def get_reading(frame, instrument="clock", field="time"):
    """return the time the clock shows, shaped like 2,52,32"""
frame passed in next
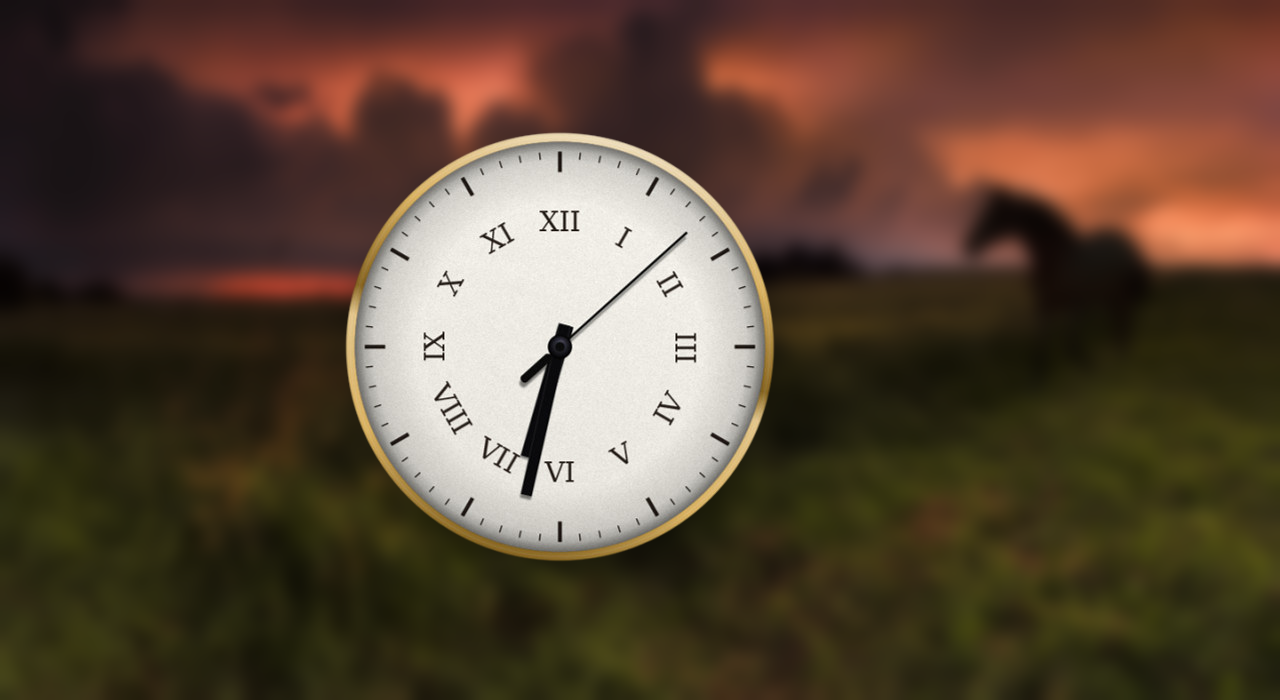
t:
6,32,08
